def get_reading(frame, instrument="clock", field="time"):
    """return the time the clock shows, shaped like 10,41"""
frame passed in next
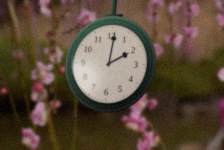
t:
2,01
